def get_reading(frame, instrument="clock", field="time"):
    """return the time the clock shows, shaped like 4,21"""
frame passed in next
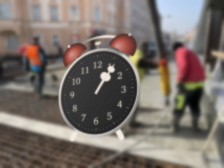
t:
1,06
